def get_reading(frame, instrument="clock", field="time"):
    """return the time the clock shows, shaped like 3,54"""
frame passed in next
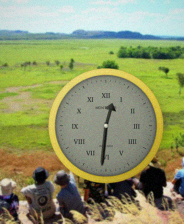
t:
12,31
